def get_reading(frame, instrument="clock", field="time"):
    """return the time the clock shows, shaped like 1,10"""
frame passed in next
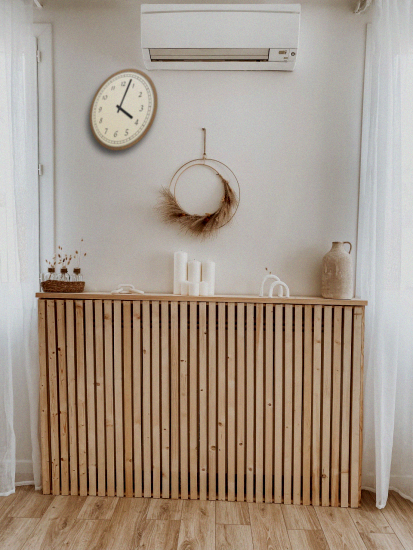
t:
4,03
